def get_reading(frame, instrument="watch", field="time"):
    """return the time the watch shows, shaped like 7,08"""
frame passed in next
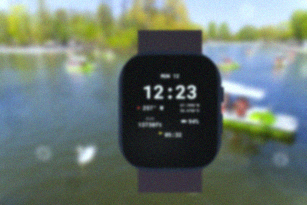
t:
12,23
